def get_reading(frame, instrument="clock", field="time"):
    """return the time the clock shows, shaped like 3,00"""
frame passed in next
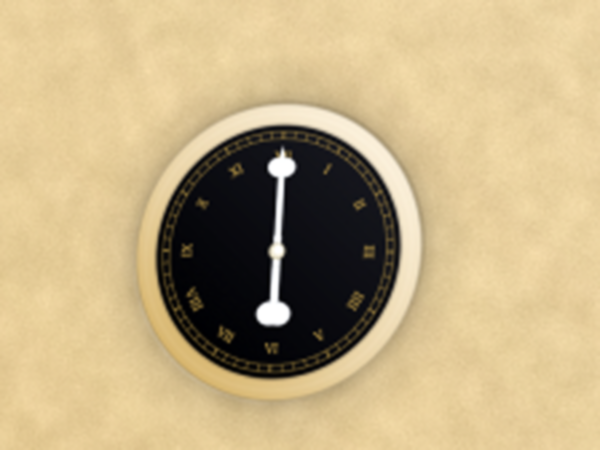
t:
6,00
